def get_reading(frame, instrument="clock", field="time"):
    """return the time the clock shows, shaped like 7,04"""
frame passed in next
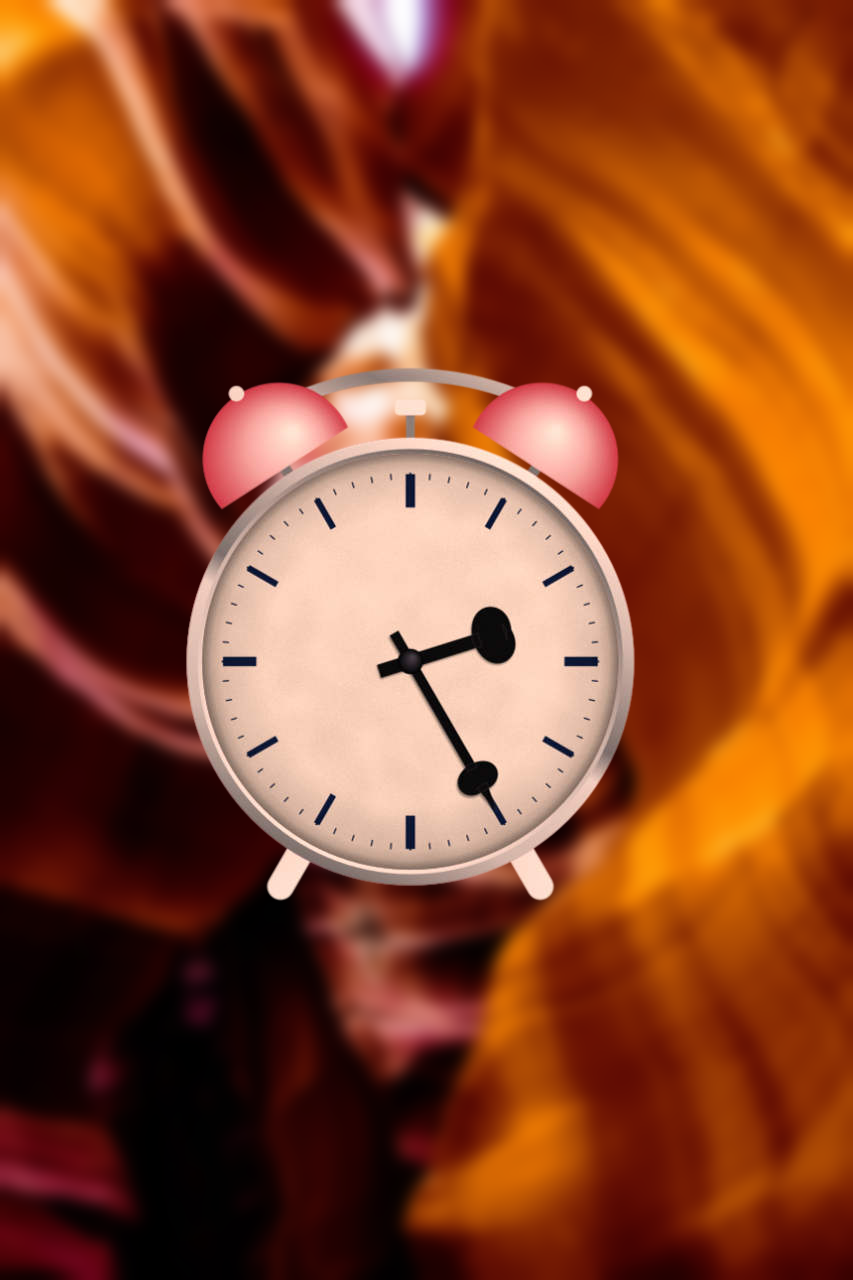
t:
2,25
